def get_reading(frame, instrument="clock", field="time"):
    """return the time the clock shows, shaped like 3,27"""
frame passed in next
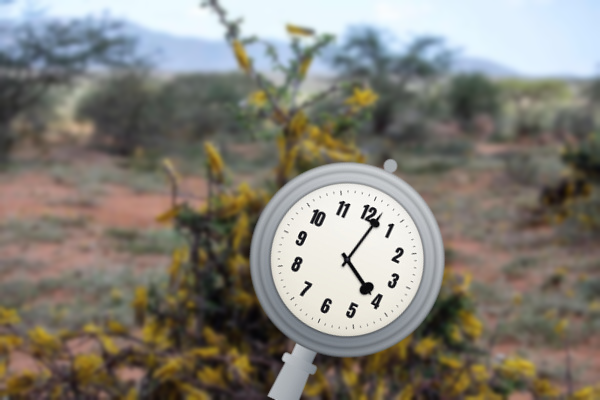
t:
4,02
